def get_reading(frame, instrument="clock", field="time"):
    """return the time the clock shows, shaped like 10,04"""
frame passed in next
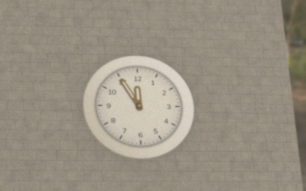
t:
11,55
